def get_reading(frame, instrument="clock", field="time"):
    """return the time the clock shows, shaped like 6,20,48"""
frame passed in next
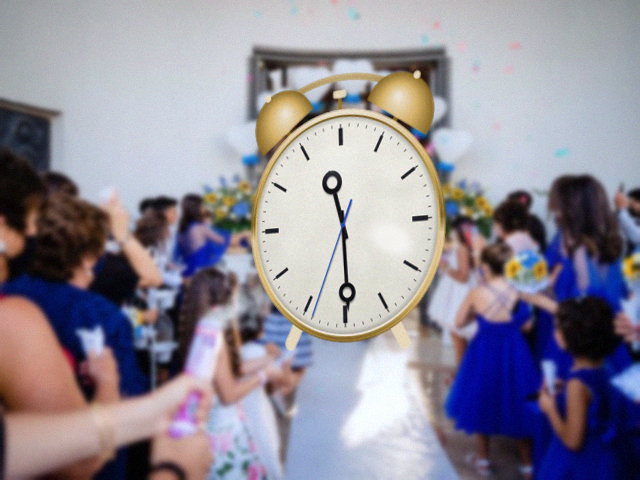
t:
11,29,34
